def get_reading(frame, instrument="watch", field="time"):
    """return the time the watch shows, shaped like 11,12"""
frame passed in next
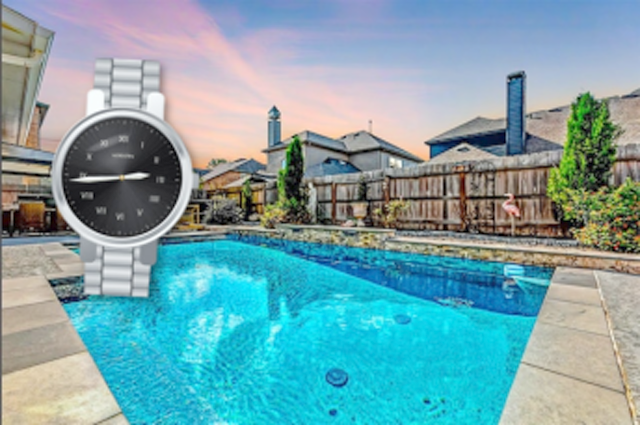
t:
2,44
